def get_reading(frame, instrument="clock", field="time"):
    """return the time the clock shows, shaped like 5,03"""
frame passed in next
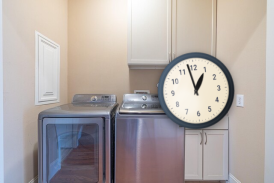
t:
12,58
